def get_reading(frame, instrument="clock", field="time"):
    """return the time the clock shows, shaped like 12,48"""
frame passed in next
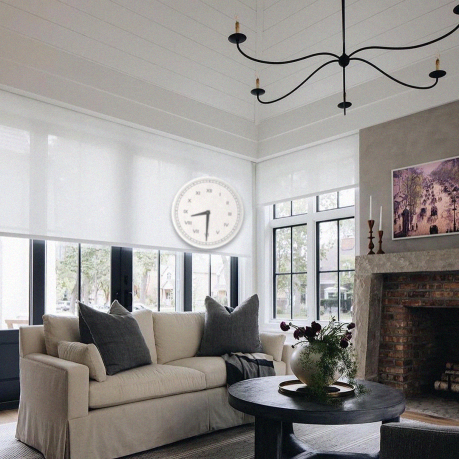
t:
8,30
